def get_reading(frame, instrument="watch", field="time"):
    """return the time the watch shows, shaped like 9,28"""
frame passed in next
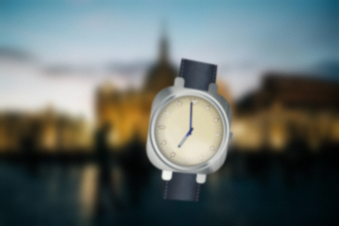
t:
6,59
